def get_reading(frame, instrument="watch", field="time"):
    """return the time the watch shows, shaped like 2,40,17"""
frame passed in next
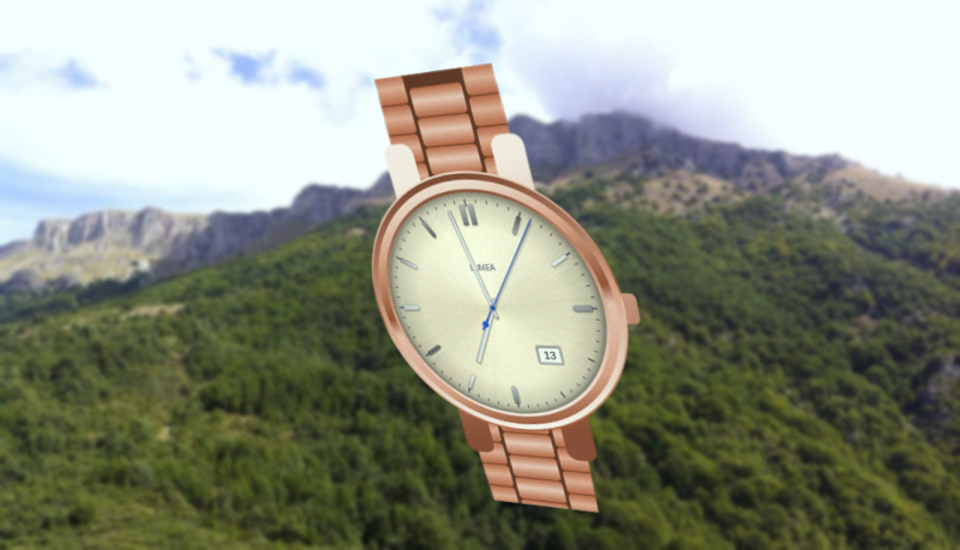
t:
6,58,06
